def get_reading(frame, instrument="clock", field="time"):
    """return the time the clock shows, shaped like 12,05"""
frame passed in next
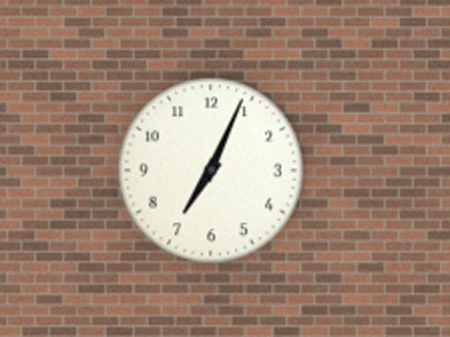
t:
7,04
